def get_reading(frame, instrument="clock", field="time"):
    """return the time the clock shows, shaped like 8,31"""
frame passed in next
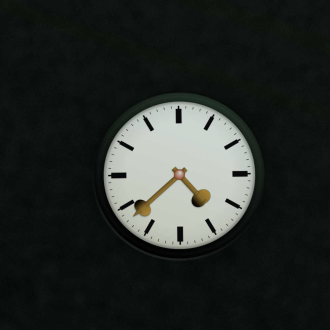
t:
4,38
